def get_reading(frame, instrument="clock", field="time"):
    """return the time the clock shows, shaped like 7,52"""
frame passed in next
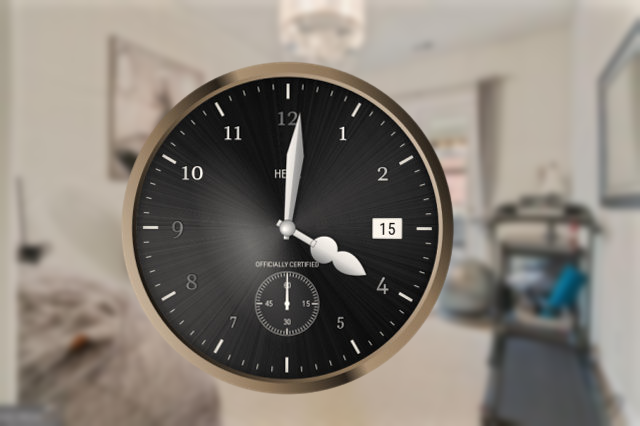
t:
4,01
